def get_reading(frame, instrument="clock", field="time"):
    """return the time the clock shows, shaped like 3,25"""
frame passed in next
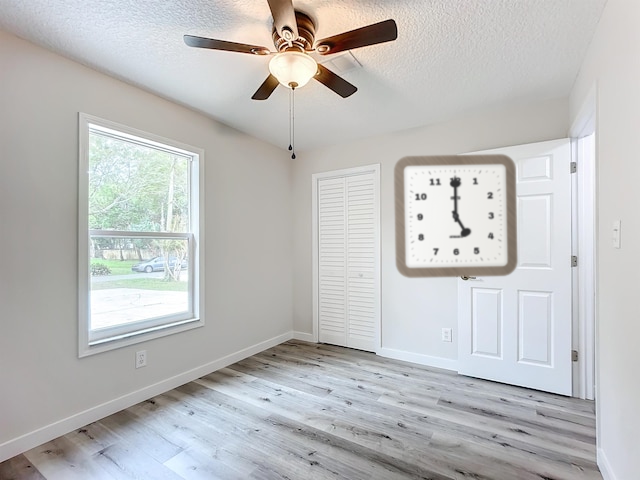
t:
5,00
